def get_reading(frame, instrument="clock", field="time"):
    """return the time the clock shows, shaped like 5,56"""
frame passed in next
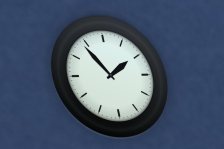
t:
1,54
